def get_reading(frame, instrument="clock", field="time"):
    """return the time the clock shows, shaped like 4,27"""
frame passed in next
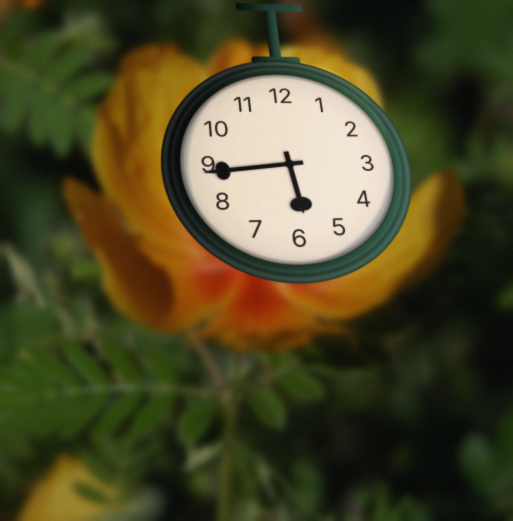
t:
5,44
